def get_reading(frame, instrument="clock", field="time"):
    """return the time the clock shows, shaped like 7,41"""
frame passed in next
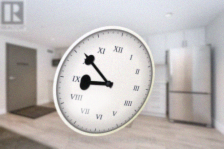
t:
8,51
